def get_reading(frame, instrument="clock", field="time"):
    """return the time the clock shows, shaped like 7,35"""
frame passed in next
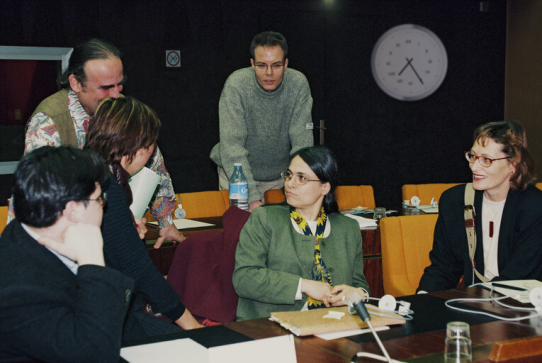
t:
7,25
